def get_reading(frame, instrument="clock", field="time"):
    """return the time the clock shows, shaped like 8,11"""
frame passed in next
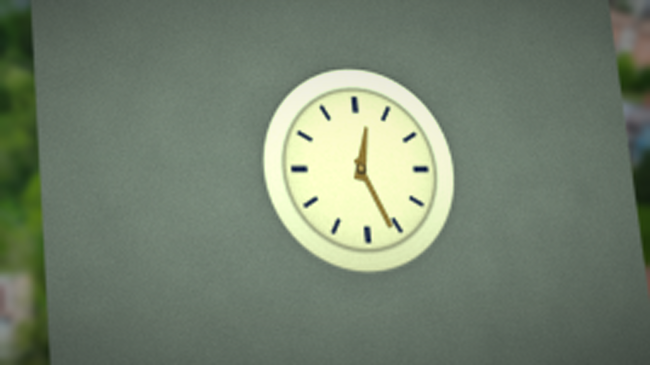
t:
12,26
